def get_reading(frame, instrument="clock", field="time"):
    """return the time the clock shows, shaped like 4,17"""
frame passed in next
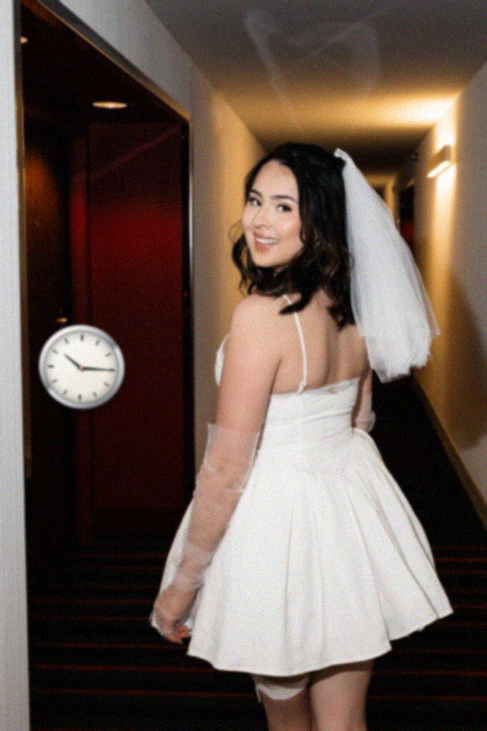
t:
10,15
